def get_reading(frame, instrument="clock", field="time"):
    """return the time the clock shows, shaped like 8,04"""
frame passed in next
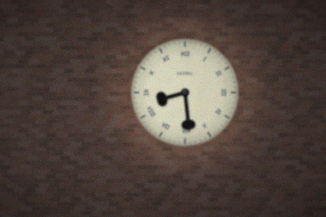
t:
8,29
